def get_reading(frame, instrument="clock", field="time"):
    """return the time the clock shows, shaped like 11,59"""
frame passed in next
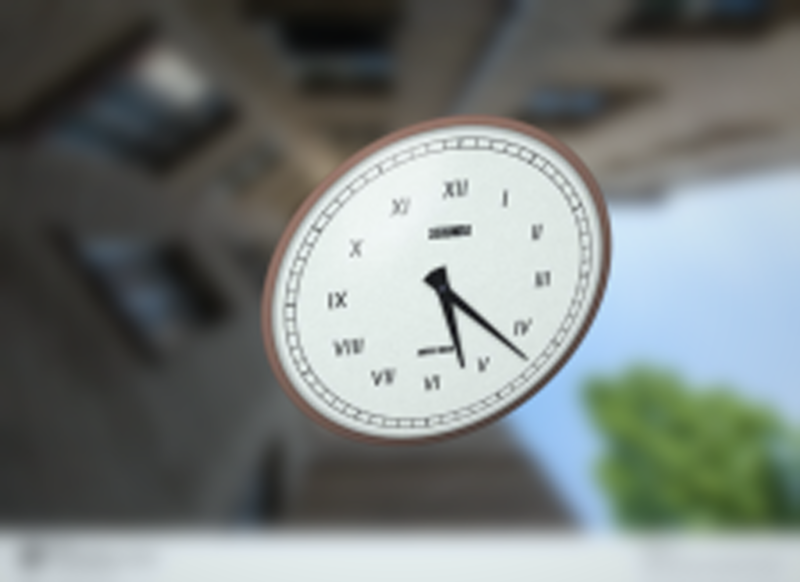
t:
5,22
